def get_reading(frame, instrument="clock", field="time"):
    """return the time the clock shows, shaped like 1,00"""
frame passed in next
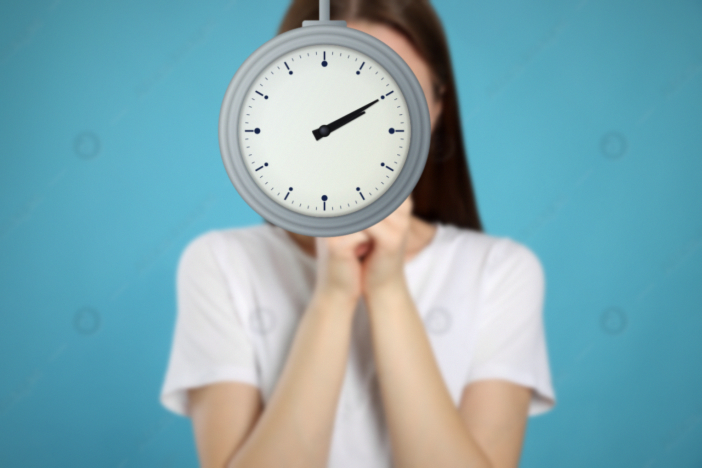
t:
2,10
